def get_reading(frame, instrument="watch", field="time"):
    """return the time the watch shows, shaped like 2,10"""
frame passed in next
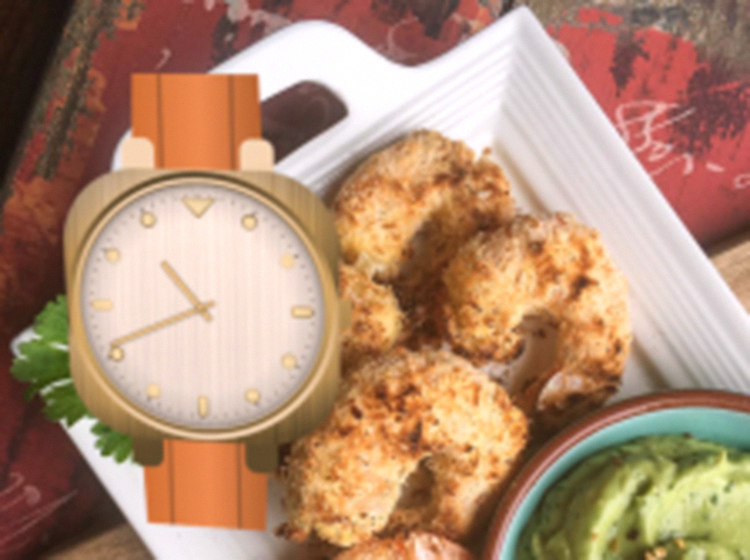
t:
10,41
